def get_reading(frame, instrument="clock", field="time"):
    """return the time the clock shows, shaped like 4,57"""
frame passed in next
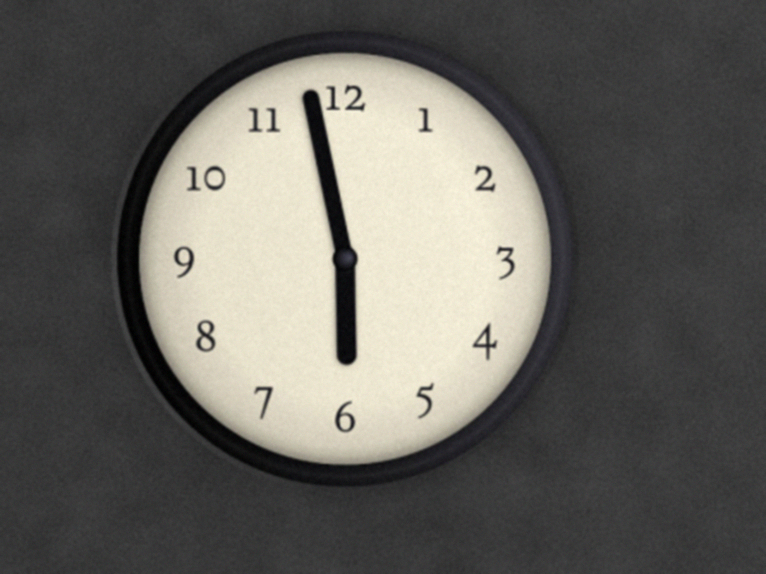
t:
5,58
